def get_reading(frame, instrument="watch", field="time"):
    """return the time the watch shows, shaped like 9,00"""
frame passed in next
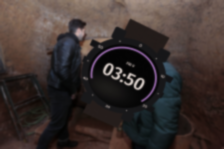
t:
3,50
